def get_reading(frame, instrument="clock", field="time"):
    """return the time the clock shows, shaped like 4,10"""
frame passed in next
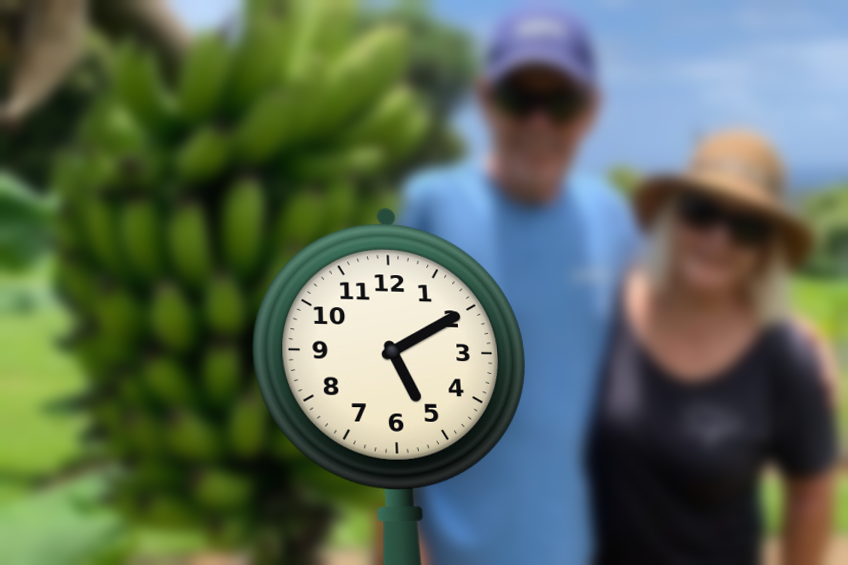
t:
5,10
